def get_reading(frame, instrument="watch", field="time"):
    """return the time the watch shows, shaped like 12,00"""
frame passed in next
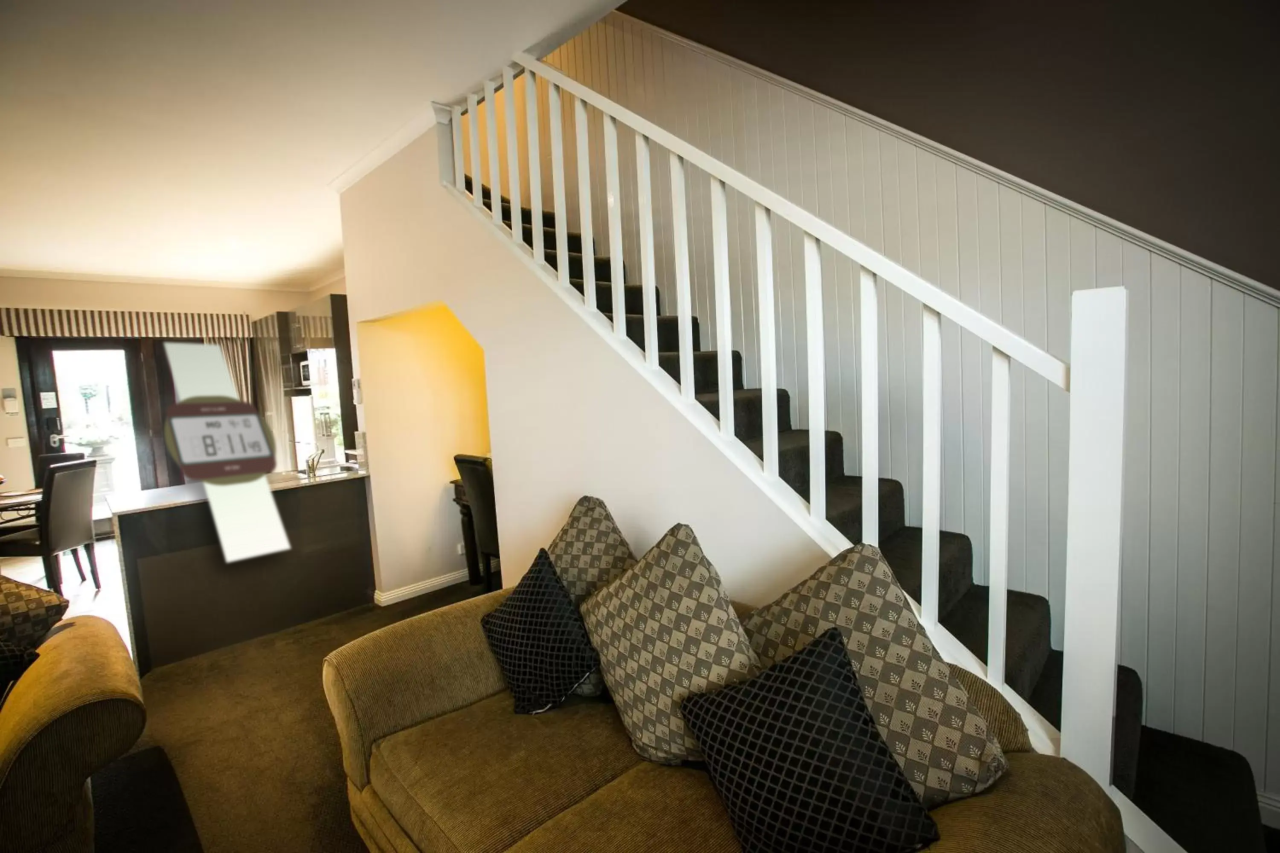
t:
8,11
